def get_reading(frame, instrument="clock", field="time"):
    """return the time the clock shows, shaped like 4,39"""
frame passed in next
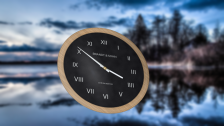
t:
3,51
